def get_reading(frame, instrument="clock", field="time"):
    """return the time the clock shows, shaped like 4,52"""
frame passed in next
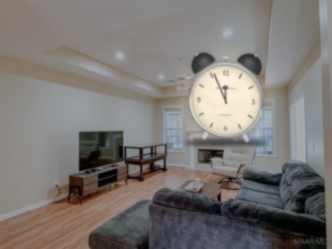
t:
11,56
